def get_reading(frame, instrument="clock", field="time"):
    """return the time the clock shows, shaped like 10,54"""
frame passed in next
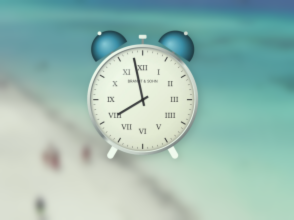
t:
7,58
